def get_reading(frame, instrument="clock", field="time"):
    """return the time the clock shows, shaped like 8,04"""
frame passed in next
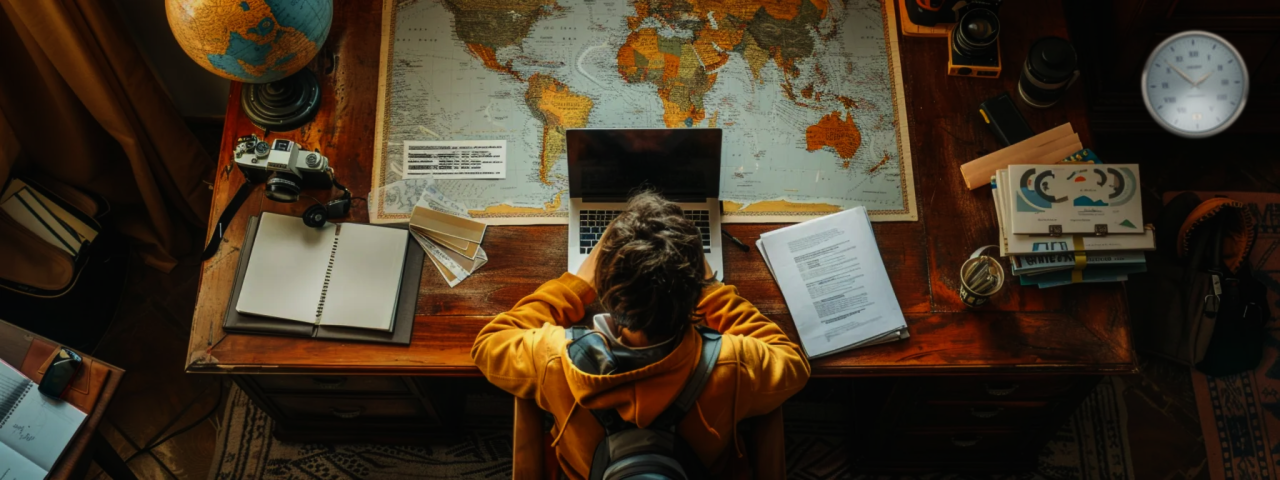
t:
1,52
